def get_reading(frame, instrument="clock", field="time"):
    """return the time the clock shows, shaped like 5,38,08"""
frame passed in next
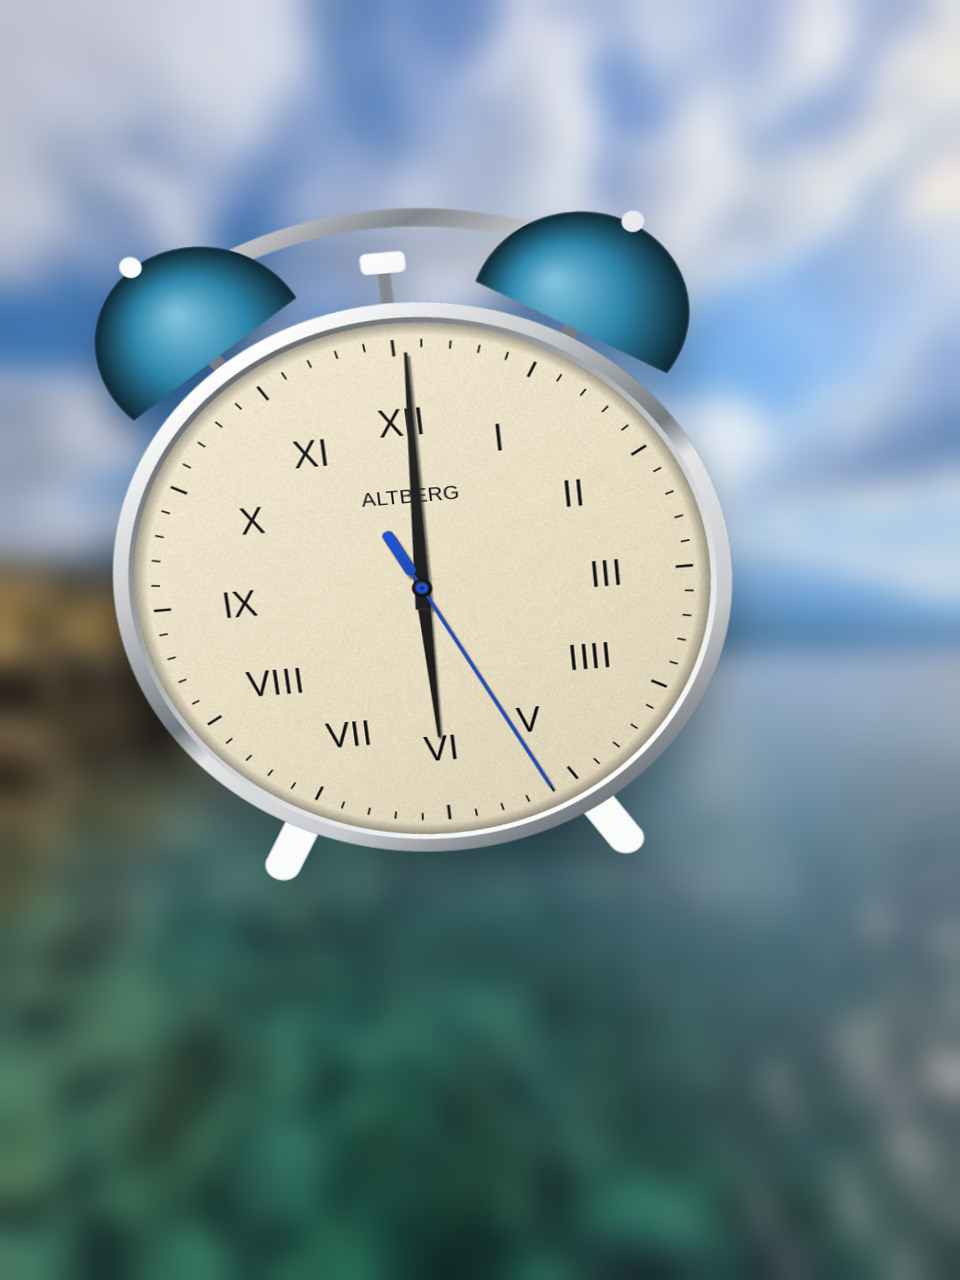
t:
6,00,26
